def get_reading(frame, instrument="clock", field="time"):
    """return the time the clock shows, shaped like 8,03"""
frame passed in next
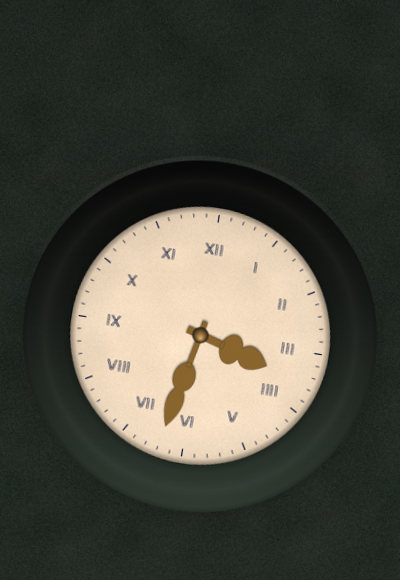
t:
3,32
